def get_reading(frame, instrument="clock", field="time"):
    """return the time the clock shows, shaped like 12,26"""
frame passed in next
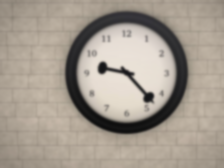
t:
9,23
